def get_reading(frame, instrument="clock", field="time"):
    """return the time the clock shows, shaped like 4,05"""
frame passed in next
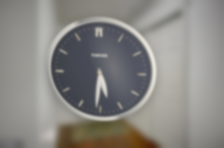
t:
5,31
